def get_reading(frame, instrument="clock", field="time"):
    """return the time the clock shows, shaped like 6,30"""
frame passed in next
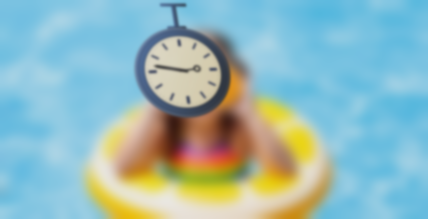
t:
2,47
